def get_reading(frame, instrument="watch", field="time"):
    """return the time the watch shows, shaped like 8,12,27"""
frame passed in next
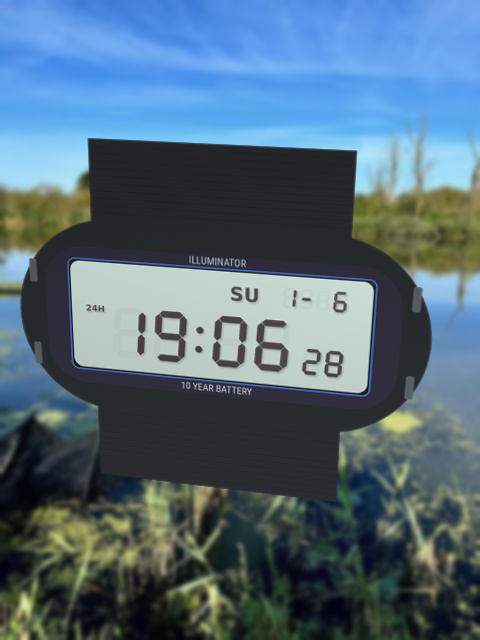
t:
19,06,28
